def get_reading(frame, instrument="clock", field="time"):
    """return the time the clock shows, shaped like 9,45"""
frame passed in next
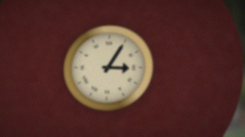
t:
3,05
